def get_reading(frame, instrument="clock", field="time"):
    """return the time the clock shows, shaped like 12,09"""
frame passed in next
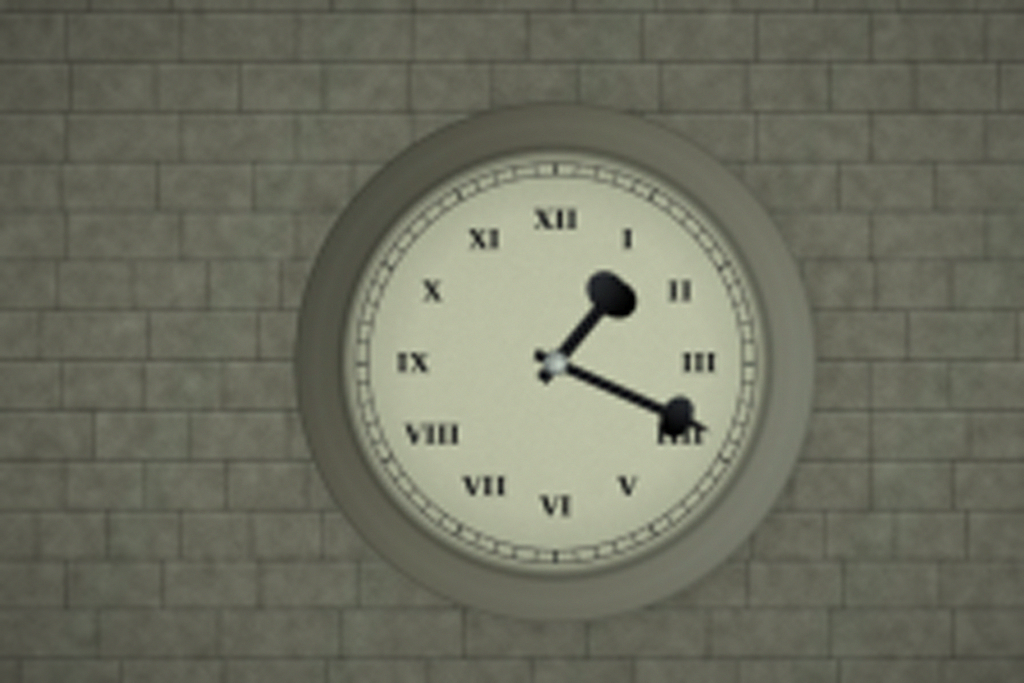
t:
1,19
